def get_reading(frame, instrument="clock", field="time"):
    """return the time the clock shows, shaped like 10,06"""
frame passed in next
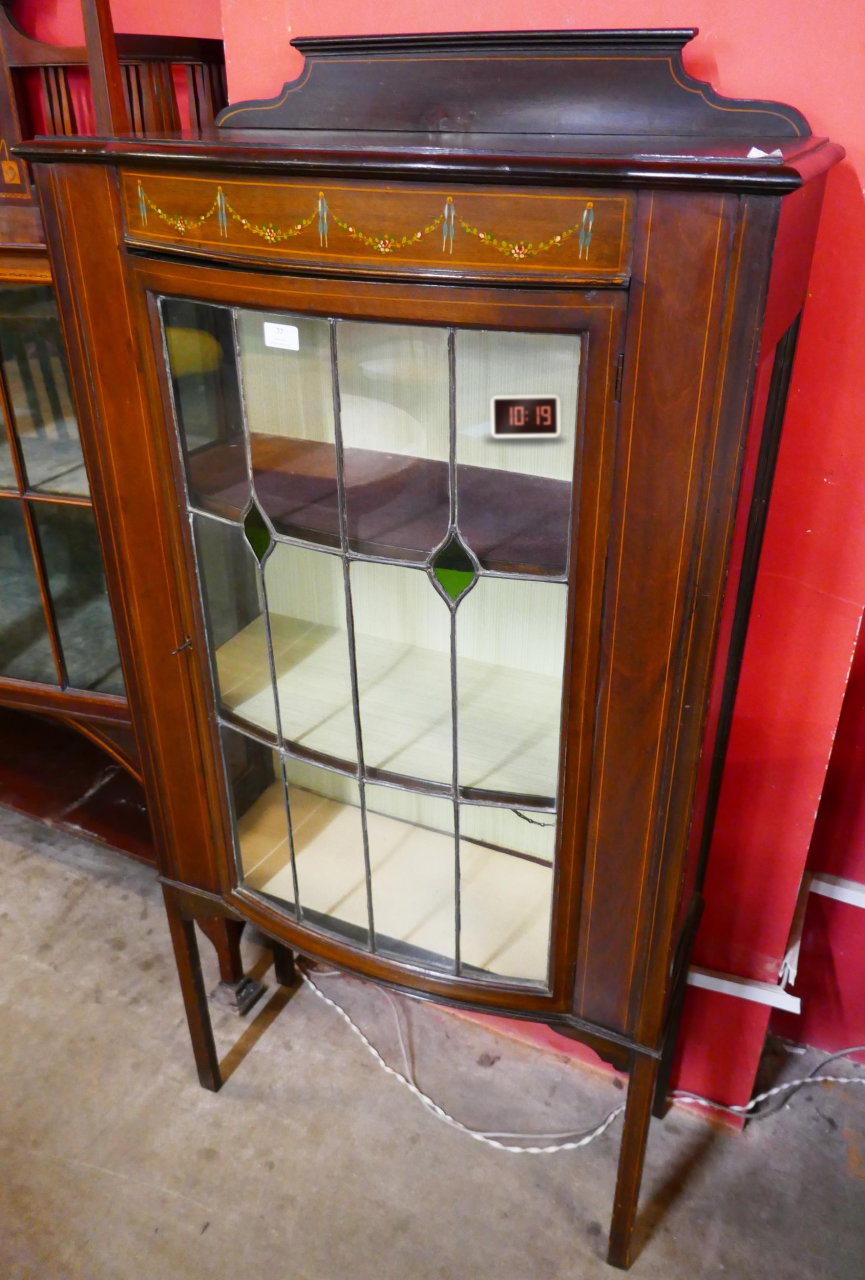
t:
10,19
